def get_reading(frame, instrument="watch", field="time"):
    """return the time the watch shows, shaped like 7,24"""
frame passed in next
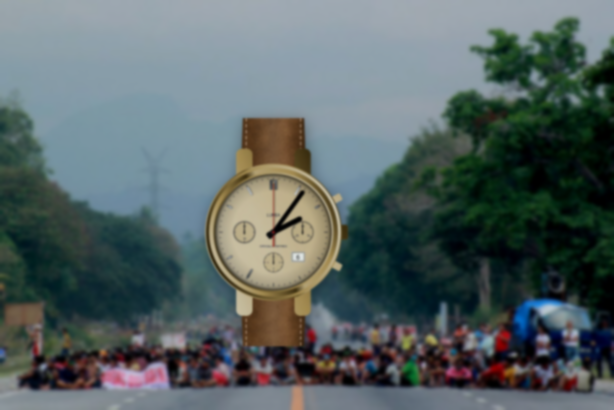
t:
2,06
